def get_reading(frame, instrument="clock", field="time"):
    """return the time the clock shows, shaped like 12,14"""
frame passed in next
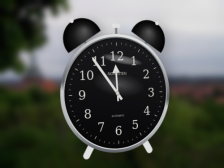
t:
11,54
